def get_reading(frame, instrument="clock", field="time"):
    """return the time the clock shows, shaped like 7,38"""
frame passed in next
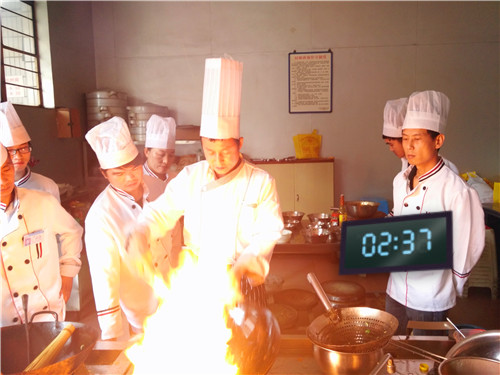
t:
2,37
